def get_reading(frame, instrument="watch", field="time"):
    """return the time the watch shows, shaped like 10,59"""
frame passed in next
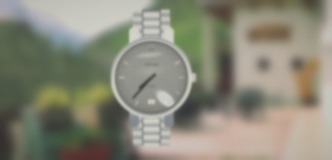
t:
7,37
